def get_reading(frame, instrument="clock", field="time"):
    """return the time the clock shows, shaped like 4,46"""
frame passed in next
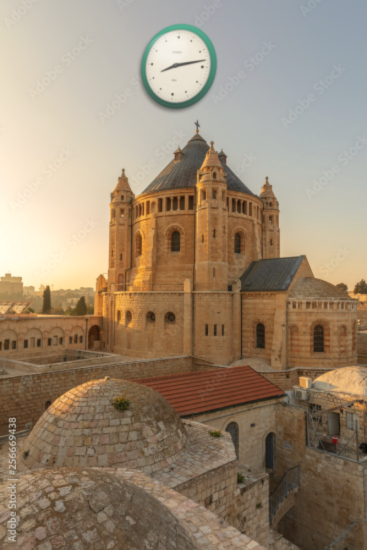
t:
8,13
